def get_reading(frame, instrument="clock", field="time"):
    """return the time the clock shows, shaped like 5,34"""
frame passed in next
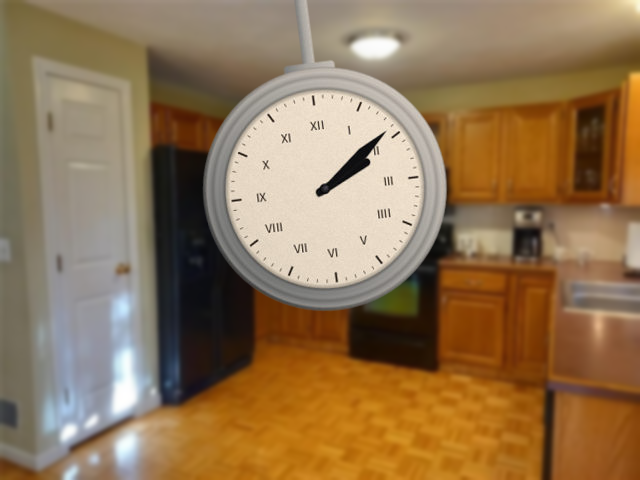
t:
2,09
